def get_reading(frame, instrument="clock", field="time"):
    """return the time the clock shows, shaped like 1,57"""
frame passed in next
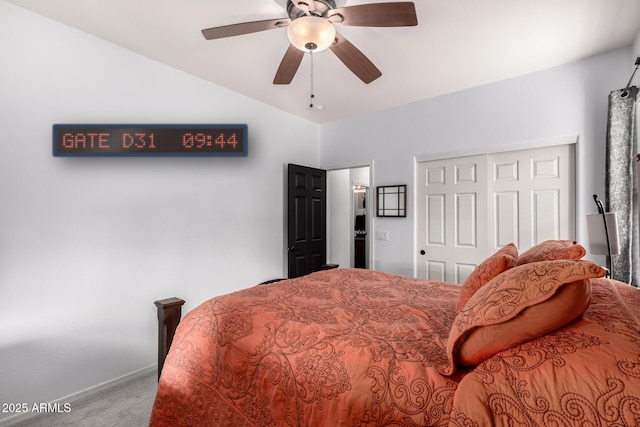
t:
9,44
